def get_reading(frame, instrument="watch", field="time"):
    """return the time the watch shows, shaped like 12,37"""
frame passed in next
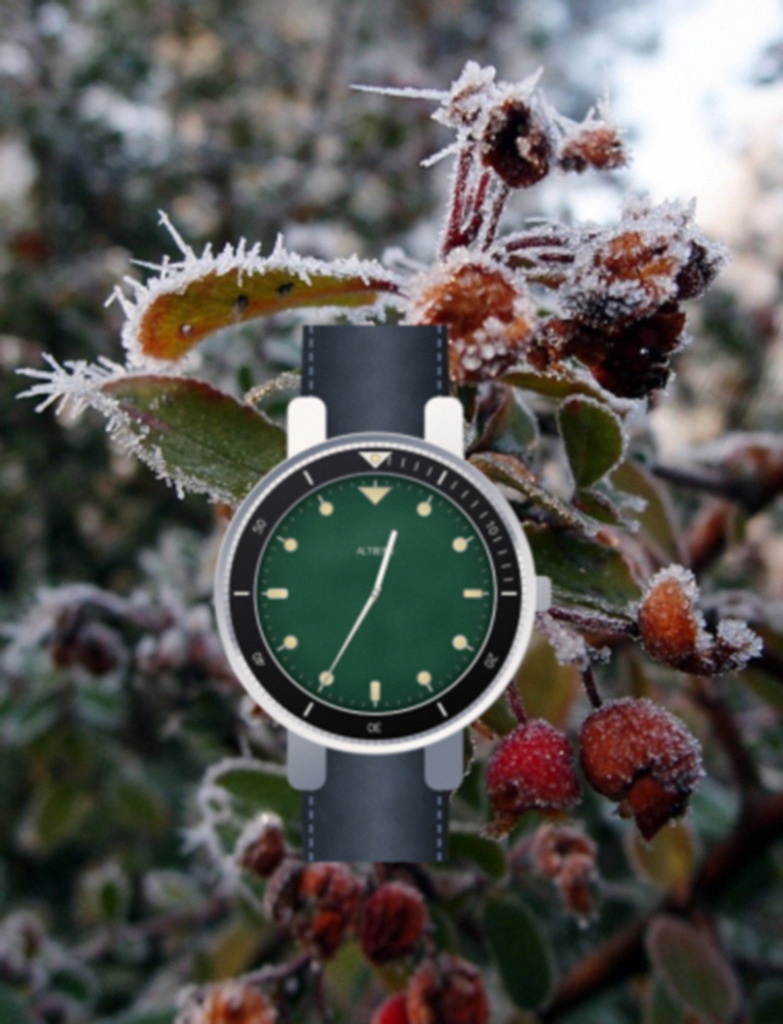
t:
12,35
